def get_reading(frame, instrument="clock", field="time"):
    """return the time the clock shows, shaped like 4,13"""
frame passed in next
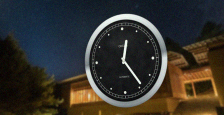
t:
12,24
